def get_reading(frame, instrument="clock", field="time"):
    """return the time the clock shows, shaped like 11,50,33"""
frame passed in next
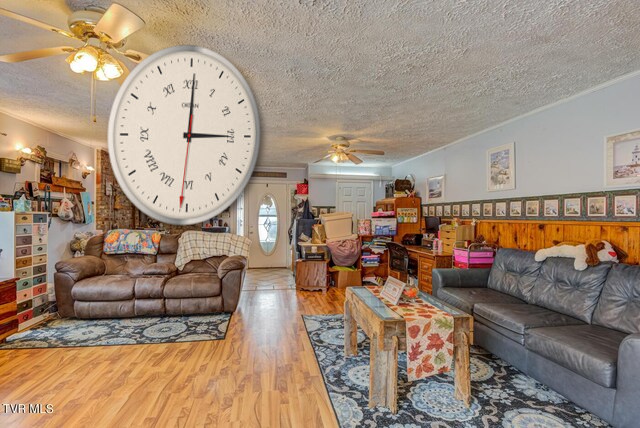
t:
3,00,31
